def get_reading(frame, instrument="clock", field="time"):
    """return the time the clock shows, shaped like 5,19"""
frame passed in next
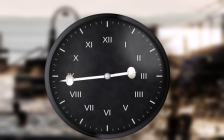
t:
2,44
